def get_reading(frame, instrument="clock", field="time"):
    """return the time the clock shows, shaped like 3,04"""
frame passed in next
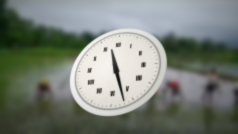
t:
11,27
